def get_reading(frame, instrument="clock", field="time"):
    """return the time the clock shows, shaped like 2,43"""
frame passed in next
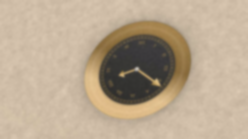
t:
8,21
